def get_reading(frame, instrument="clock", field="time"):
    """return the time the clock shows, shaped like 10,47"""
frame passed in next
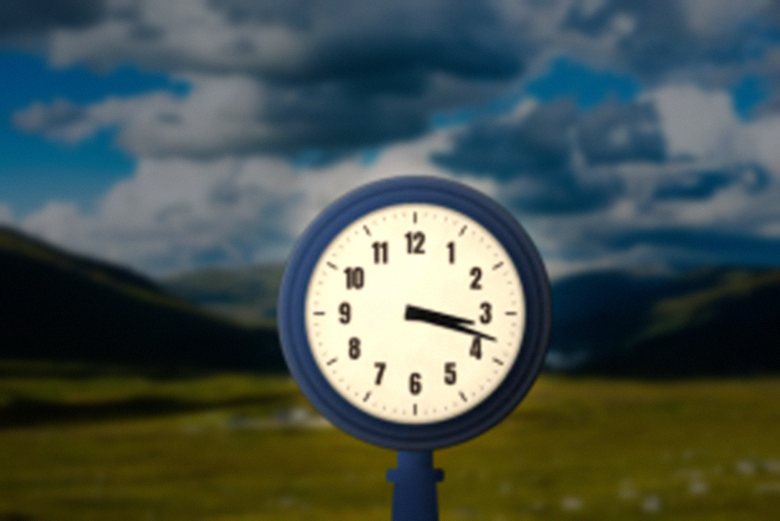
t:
3,18
